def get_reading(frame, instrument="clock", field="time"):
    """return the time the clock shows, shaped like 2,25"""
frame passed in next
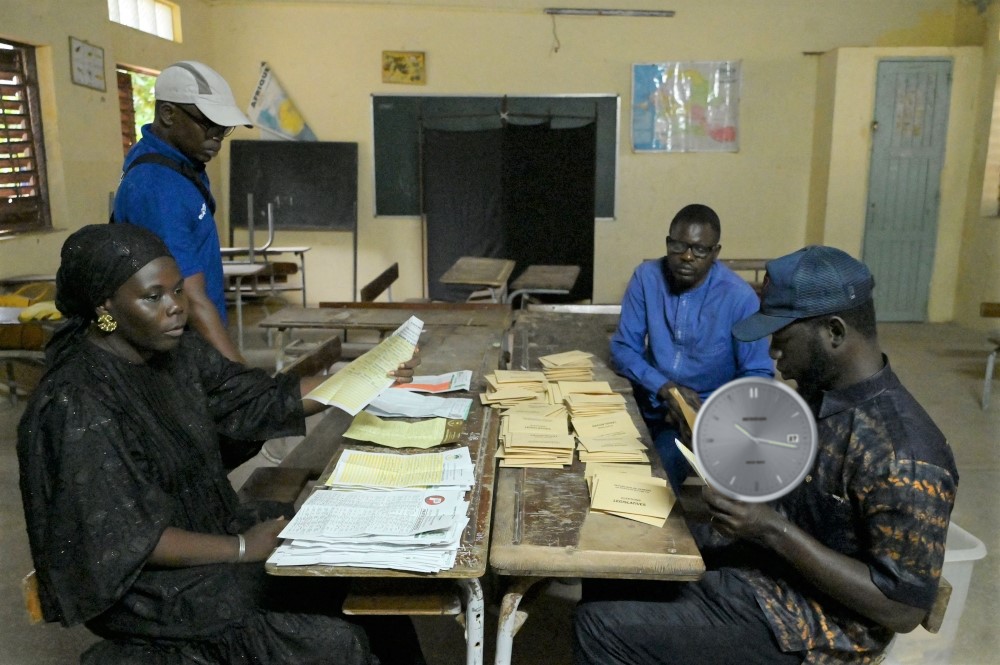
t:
10,17
